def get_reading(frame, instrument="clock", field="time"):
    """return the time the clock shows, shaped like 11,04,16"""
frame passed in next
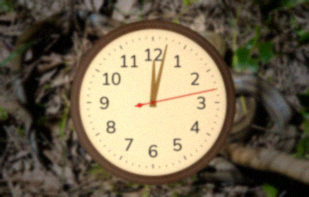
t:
12,02,13
